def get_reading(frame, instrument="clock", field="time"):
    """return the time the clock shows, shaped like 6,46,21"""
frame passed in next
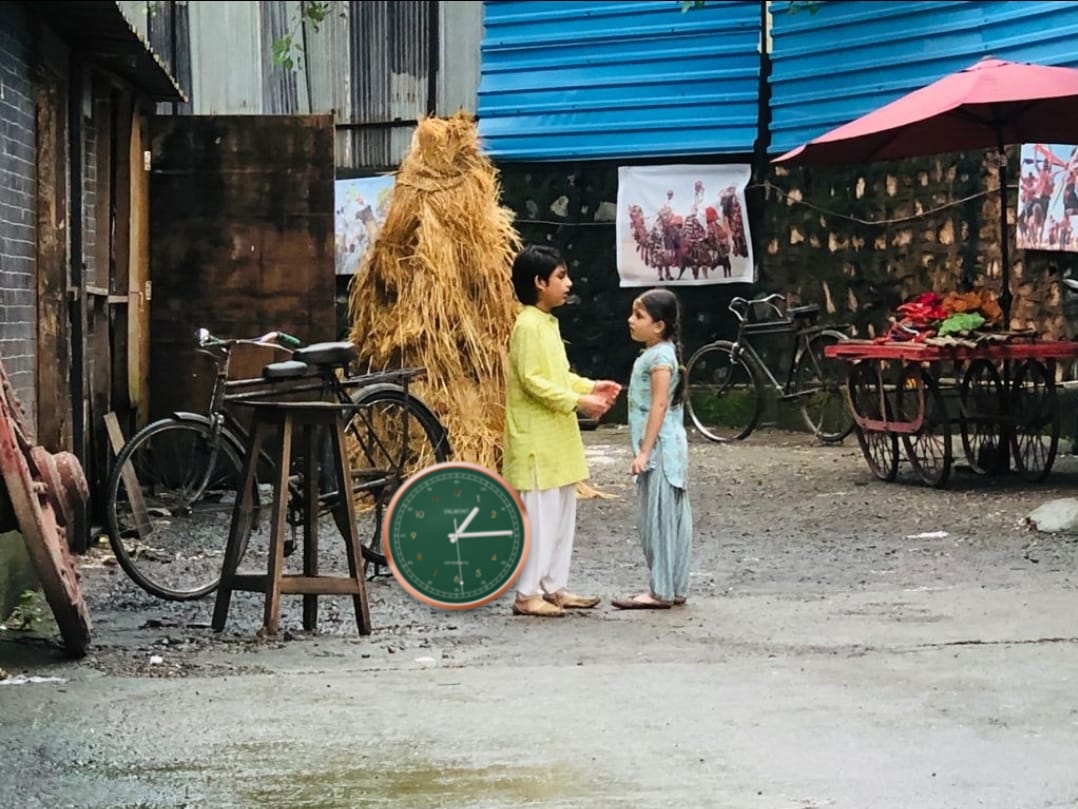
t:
1,14,29
